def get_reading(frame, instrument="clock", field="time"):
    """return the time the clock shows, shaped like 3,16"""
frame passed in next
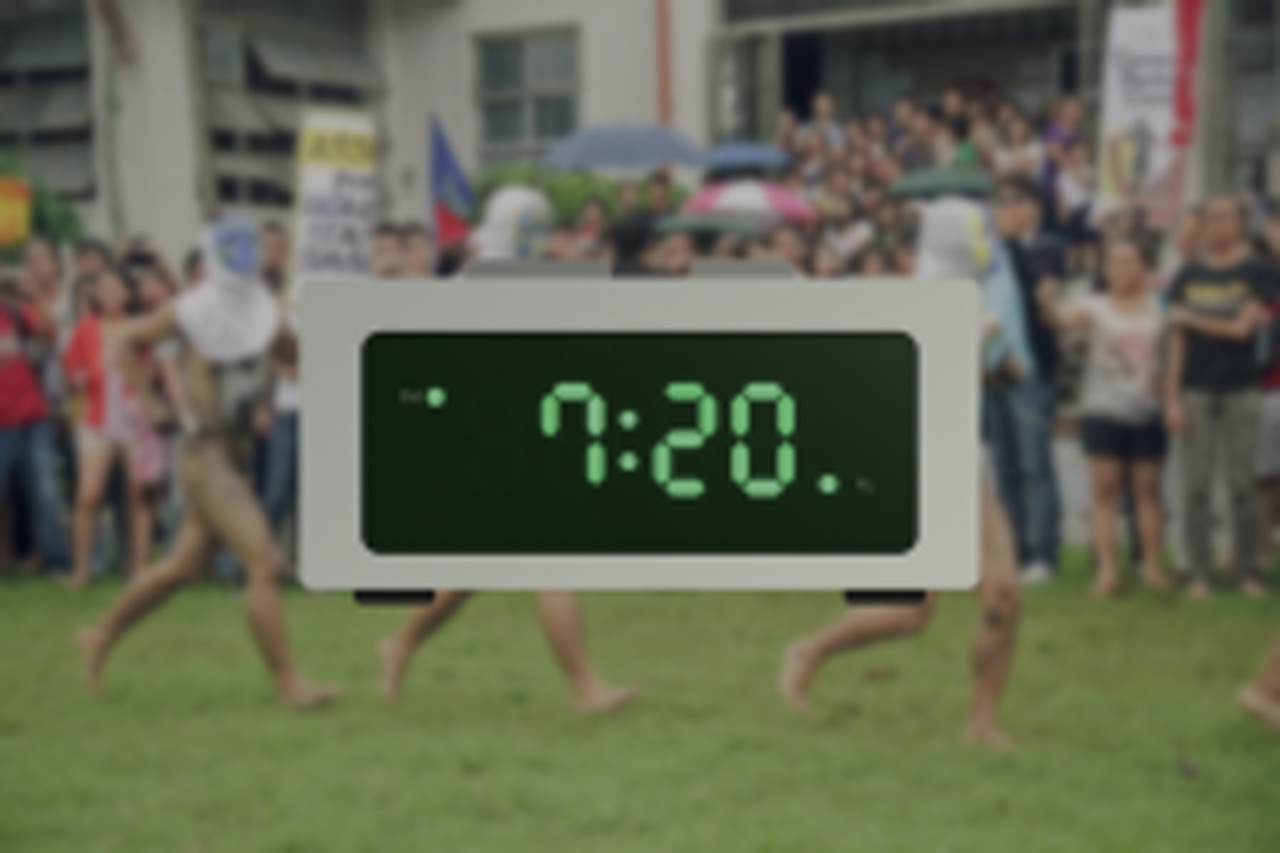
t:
7,20
